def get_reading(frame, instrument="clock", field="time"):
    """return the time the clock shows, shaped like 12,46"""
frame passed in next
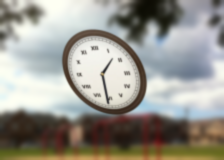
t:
1,31
